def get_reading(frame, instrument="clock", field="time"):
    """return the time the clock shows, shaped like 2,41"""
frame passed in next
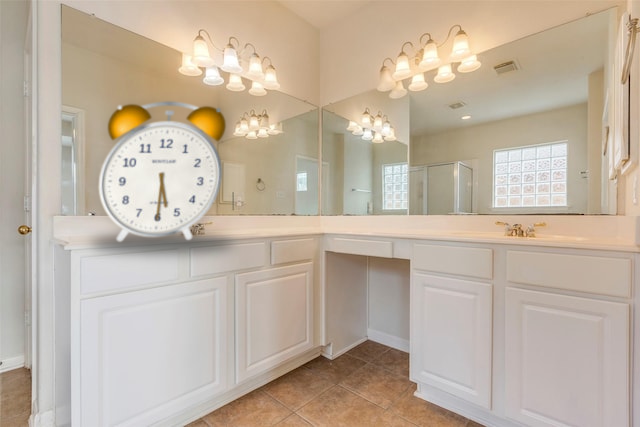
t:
5,30
